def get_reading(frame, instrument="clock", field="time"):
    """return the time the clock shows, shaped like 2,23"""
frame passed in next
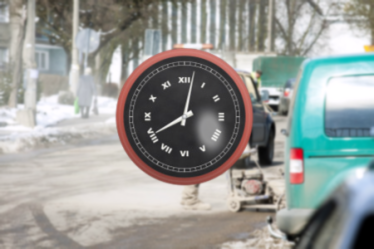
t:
8,02
